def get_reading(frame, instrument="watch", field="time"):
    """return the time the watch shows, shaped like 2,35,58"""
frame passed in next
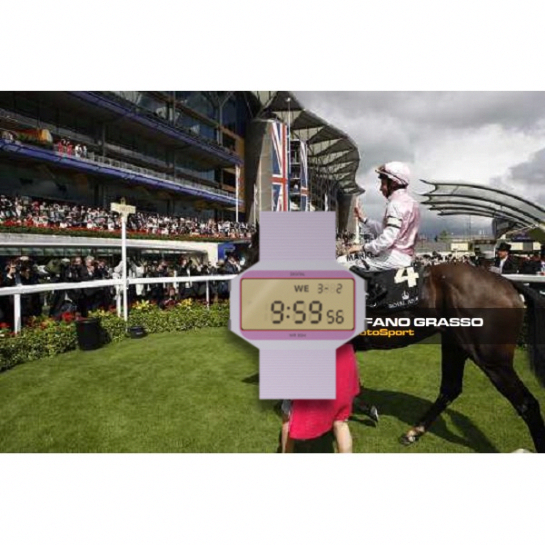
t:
9,59,56
